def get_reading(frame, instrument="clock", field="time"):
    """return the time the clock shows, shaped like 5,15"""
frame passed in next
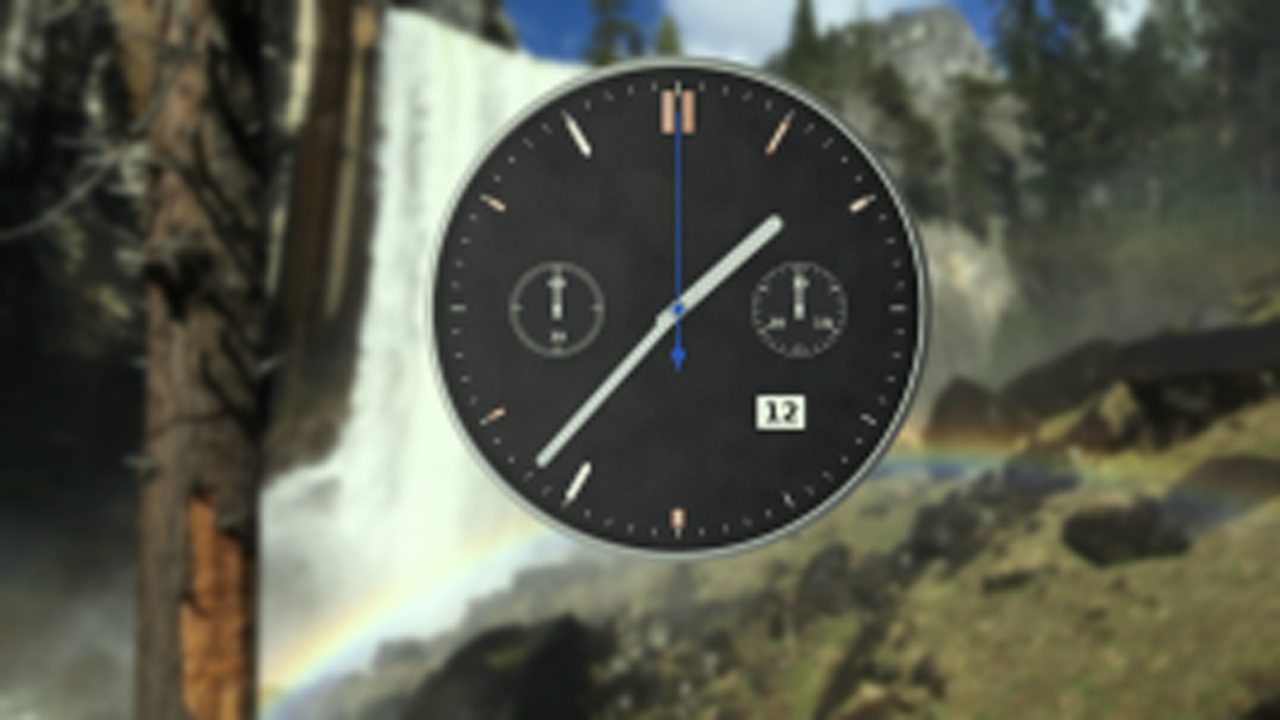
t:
1,37
